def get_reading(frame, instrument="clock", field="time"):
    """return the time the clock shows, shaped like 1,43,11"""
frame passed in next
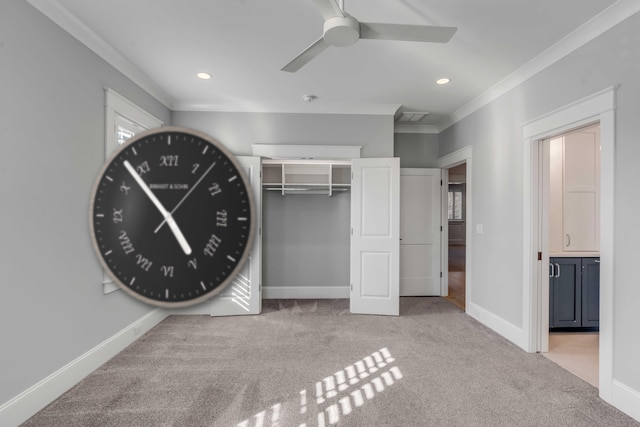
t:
4,53,07
